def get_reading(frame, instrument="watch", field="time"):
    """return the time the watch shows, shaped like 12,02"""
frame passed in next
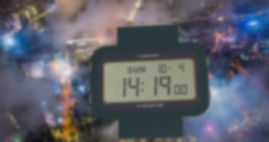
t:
14,19
